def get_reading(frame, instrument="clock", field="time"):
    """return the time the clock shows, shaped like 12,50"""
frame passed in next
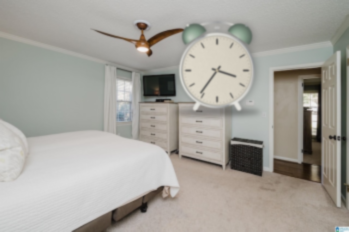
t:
3,36
